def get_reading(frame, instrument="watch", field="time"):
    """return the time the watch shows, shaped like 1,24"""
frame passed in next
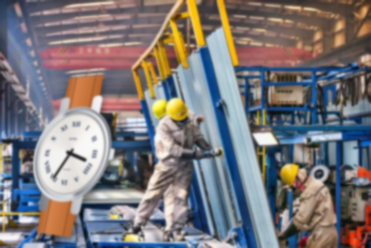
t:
3,35
